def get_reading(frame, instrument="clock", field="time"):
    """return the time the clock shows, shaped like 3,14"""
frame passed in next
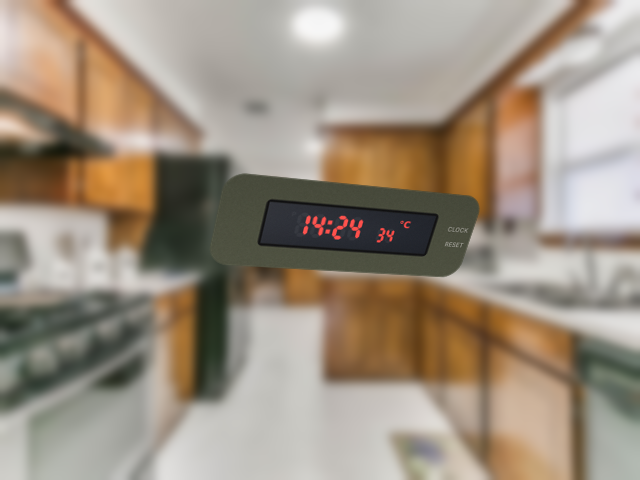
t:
14,24
